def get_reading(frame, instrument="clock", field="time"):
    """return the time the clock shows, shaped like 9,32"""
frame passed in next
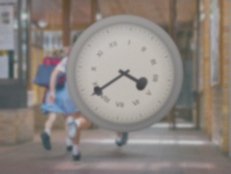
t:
4,43
